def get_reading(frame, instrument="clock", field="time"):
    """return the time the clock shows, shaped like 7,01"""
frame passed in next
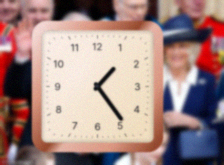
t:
1,24
